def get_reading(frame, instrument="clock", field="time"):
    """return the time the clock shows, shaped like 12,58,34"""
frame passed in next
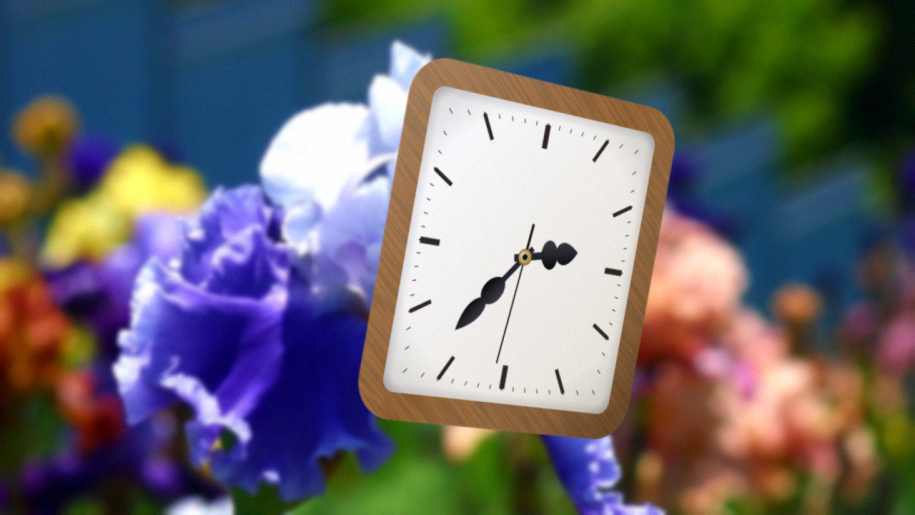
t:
2,36,31
